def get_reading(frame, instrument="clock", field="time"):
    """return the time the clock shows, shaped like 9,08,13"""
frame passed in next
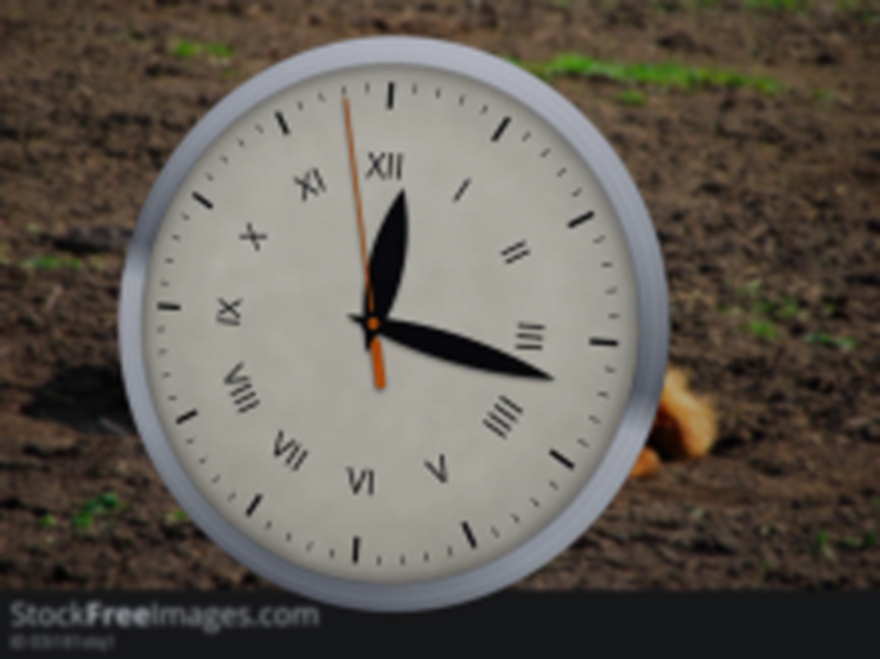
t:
12,16,58
